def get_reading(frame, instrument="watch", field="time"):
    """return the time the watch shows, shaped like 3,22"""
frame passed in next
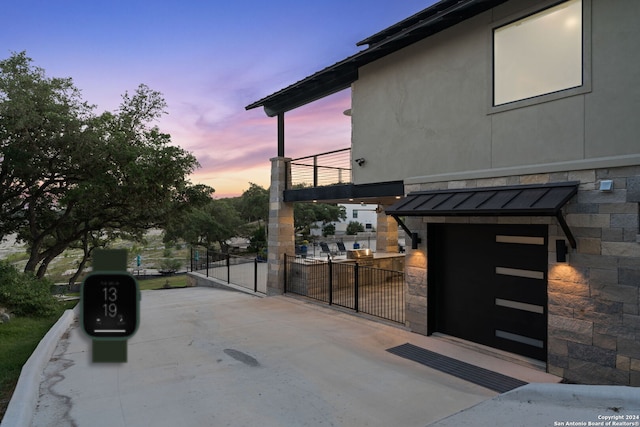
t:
13,19
